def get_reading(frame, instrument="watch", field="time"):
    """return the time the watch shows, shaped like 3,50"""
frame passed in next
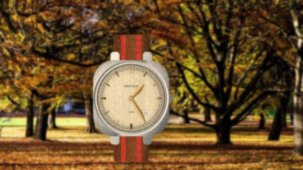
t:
1,25
